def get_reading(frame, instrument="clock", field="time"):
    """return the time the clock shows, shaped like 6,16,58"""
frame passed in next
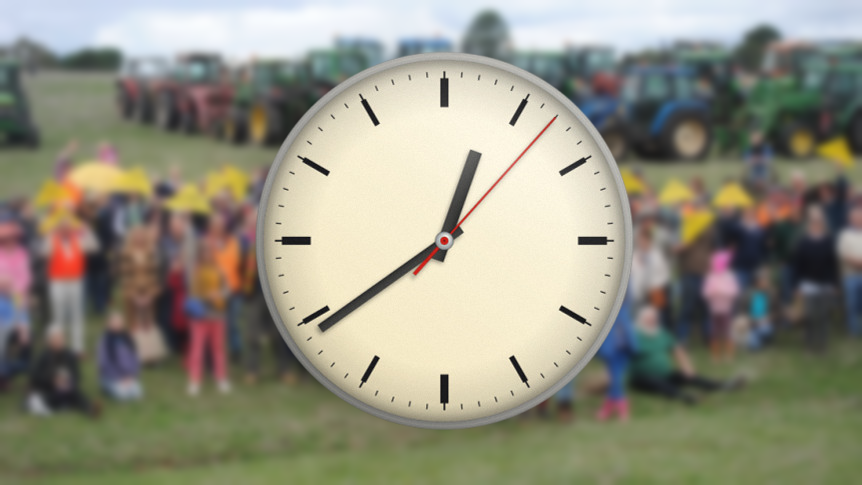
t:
12,39,07
